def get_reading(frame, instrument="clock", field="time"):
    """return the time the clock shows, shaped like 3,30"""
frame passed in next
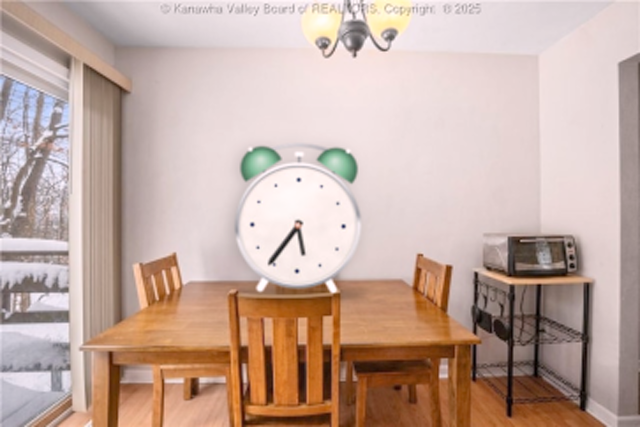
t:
5,36
